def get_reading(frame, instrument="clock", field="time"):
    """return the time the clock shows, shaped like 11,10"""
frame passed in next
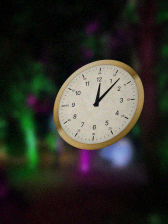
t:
12,07
